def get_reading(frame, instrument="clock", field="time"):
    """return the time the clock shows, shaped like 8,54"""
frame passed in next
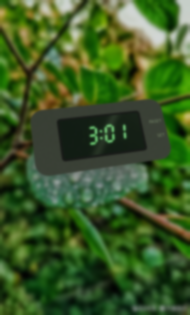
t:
3,01
